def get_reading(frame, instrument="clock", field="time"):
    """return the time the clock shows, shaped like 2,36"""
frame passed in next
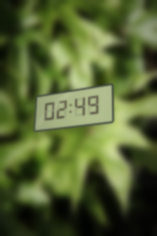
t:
2,49
